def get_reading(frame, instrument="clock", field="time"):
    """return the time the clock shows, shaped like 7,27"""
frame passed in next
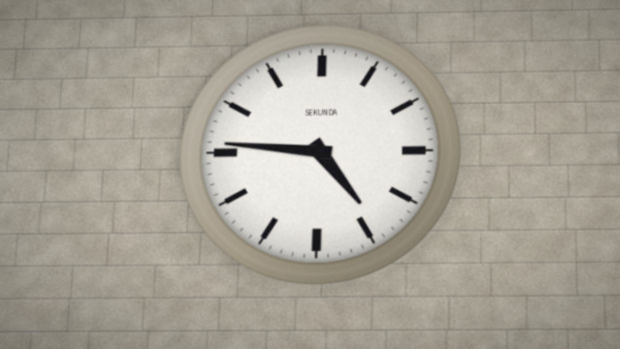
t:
4,46
